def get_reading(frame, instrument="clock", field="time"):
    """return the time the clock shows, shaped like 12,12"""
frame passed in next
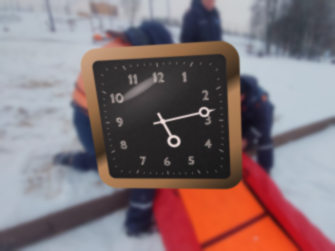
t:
5,13
